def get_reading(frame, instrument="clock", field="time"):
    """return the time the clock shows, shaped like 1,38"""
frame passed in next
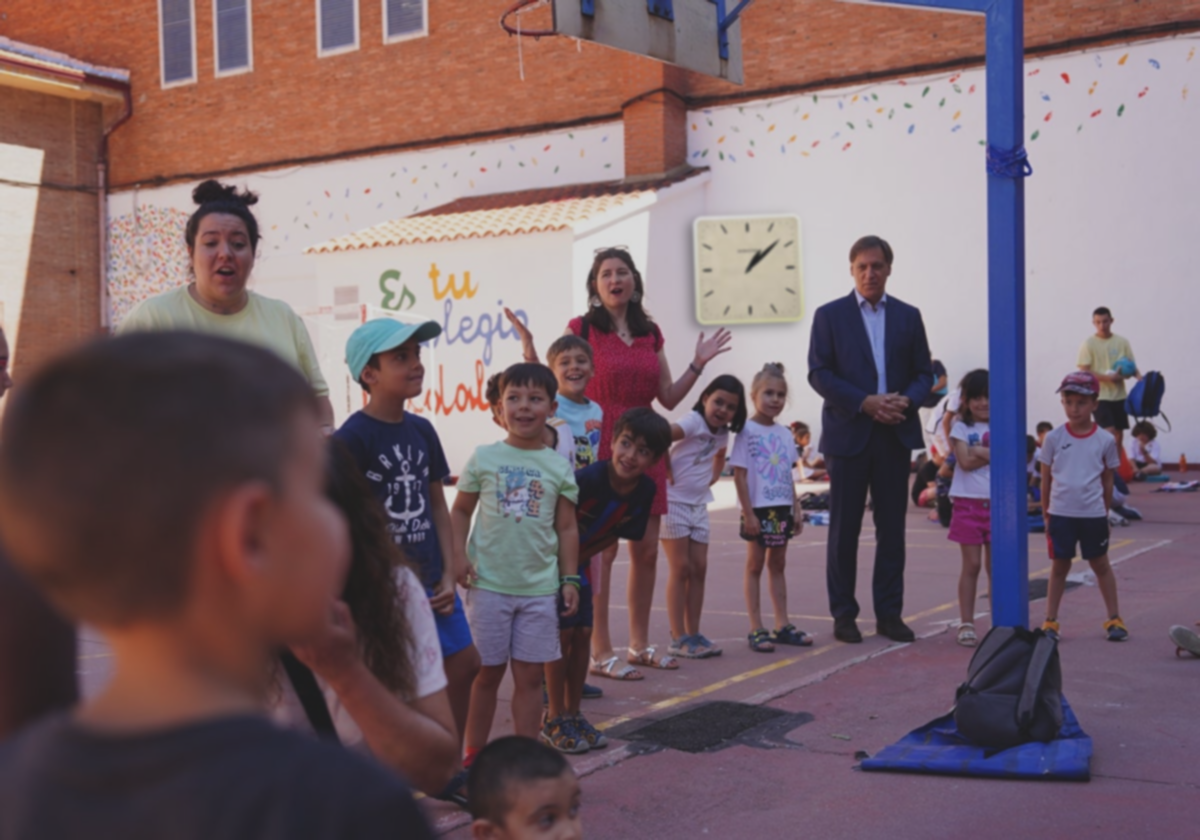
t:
1,08
